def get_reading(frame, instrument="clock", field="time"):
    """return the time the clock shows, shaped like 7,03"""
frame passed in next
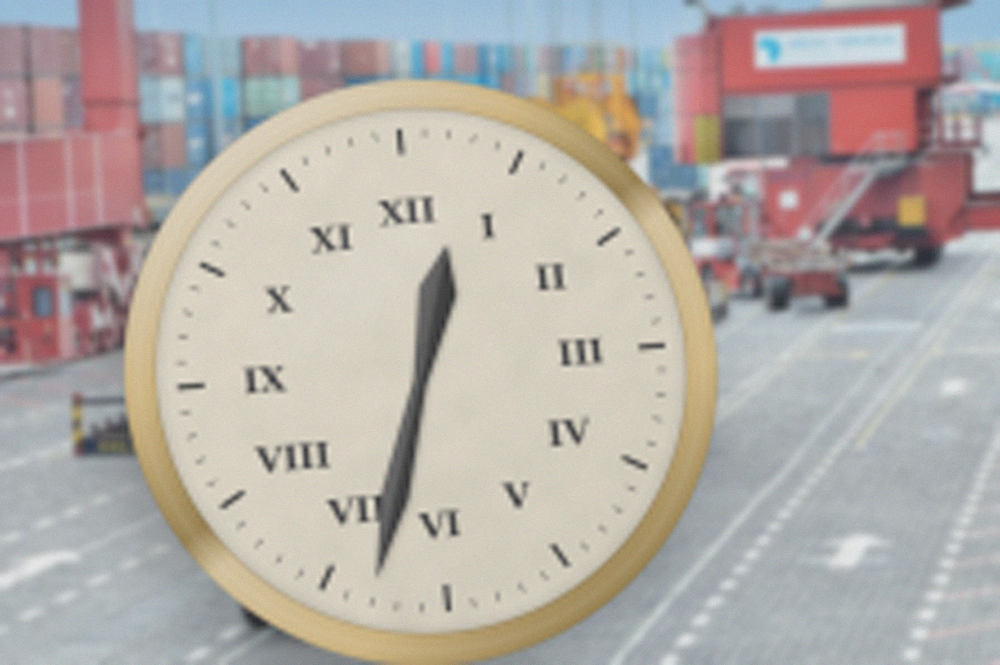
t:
12,33
